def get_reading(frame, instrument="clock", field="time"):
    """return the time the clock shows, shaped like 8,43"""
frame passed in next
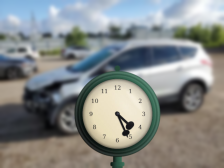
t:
4,26
